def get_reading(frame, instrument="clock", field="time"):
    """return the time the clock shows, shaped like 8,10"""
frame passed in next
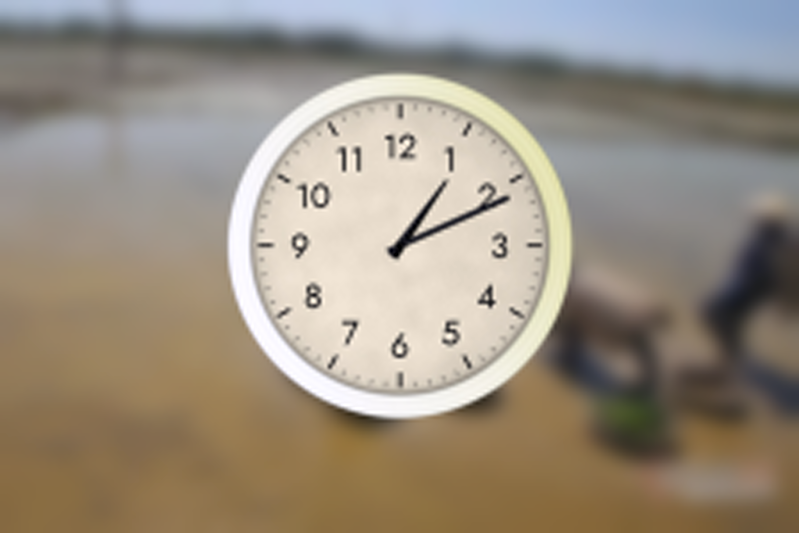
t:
1,11
